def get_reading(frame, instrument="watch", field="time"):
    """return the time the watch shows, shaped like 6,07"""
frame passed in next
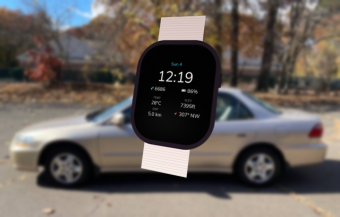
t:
12,19
